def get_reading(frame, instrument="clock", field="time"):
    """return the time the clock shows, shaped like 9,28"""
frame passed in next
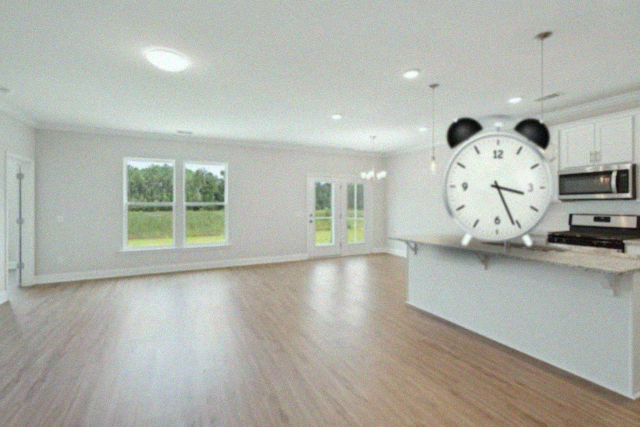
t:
3,26
